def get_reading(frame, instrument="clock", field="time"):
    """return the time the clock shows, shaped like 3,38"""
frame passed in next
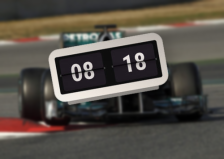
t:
8,18
